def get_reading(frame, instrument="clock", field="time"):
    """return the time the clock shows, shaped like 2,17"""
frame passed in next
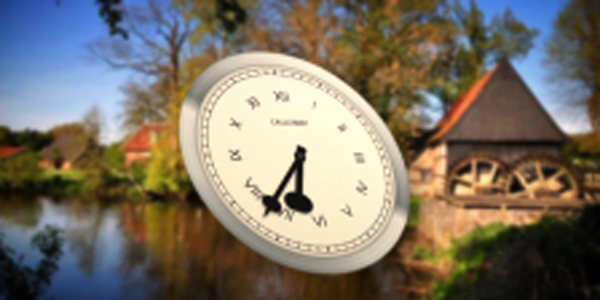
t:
6,37
